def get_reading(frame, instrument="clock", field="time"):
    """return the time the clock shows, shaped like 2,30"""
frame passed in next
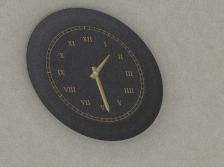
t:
1,29
